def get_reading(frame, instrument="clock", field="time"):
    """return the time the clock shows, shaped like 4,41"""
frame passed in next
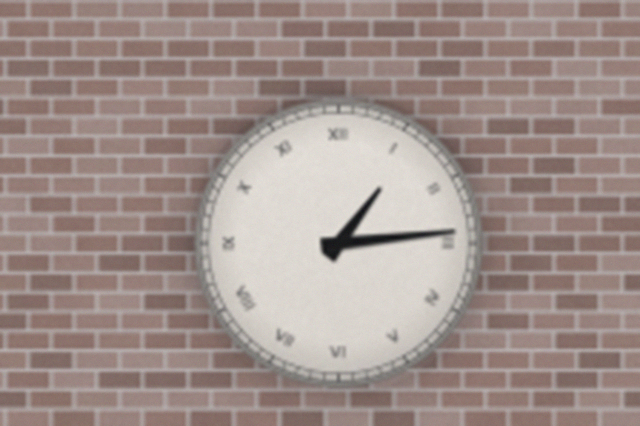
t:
1,14
